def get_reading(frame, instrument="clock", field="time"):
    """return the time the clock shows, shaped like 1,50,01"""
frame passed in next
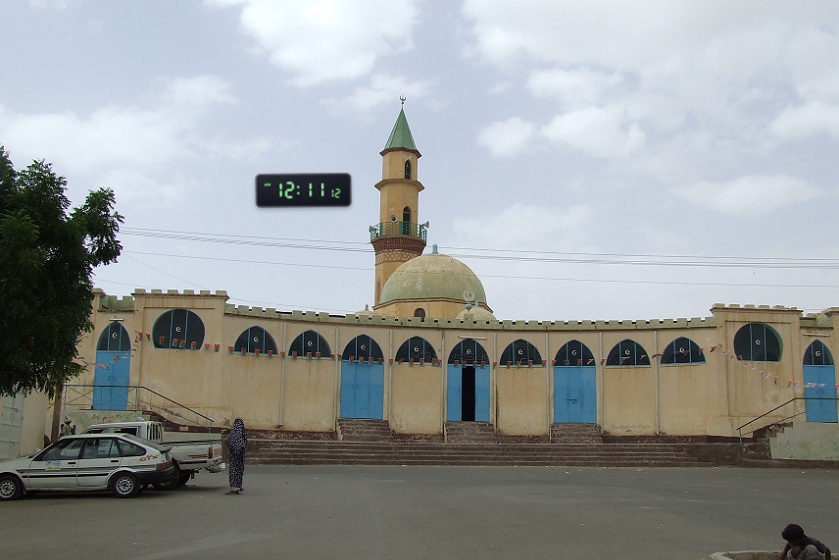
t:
12,11,12
